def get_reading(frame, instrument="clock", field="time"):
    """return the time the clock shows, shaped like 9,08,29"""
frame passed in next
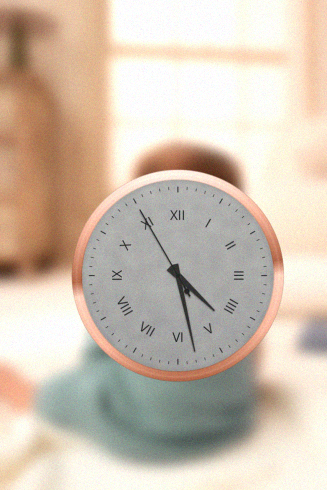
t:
4,27,55
